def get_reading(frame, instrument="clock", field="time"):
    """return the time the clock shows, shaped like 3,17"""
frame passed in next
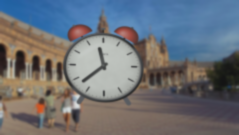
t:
11,38
